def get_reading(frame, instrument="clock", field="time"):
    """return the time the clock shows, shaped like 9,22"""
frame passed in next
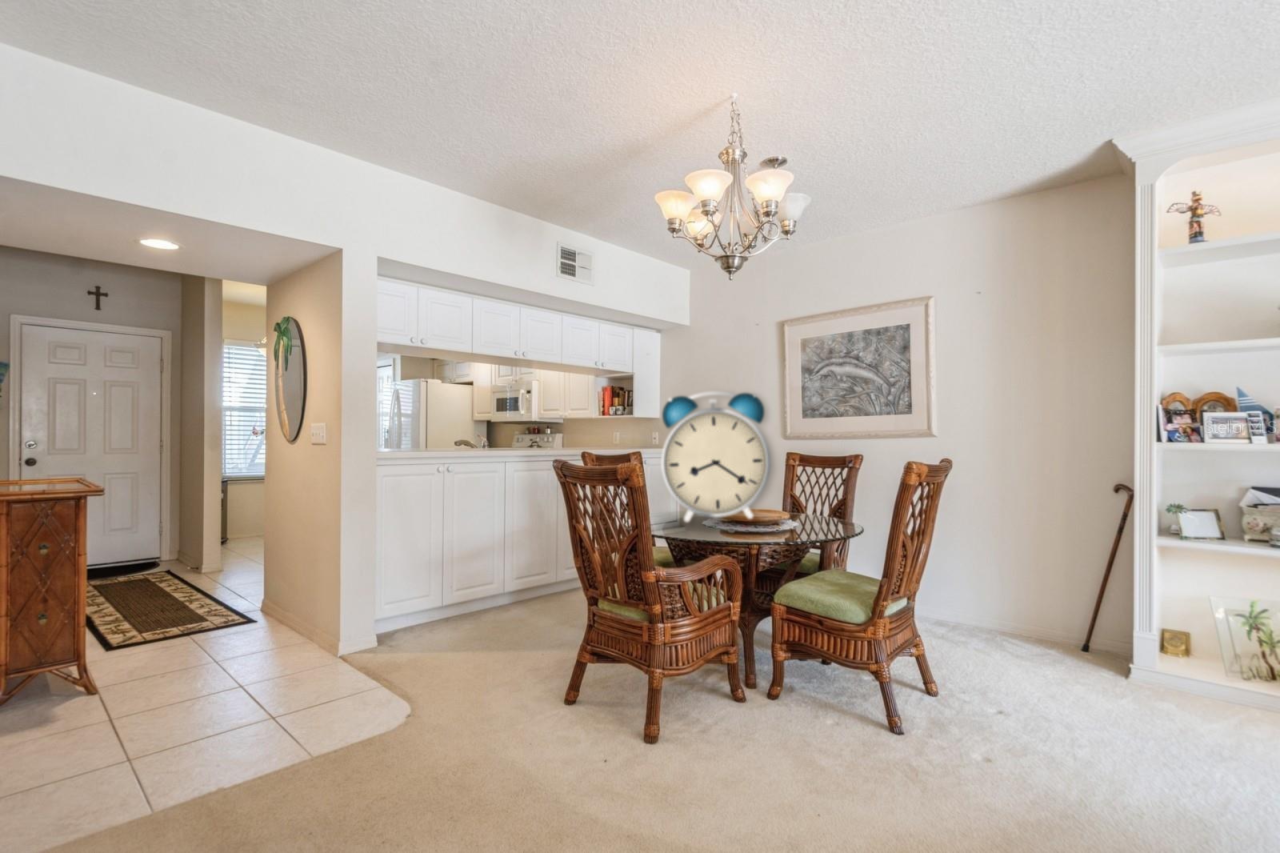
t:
8,21
